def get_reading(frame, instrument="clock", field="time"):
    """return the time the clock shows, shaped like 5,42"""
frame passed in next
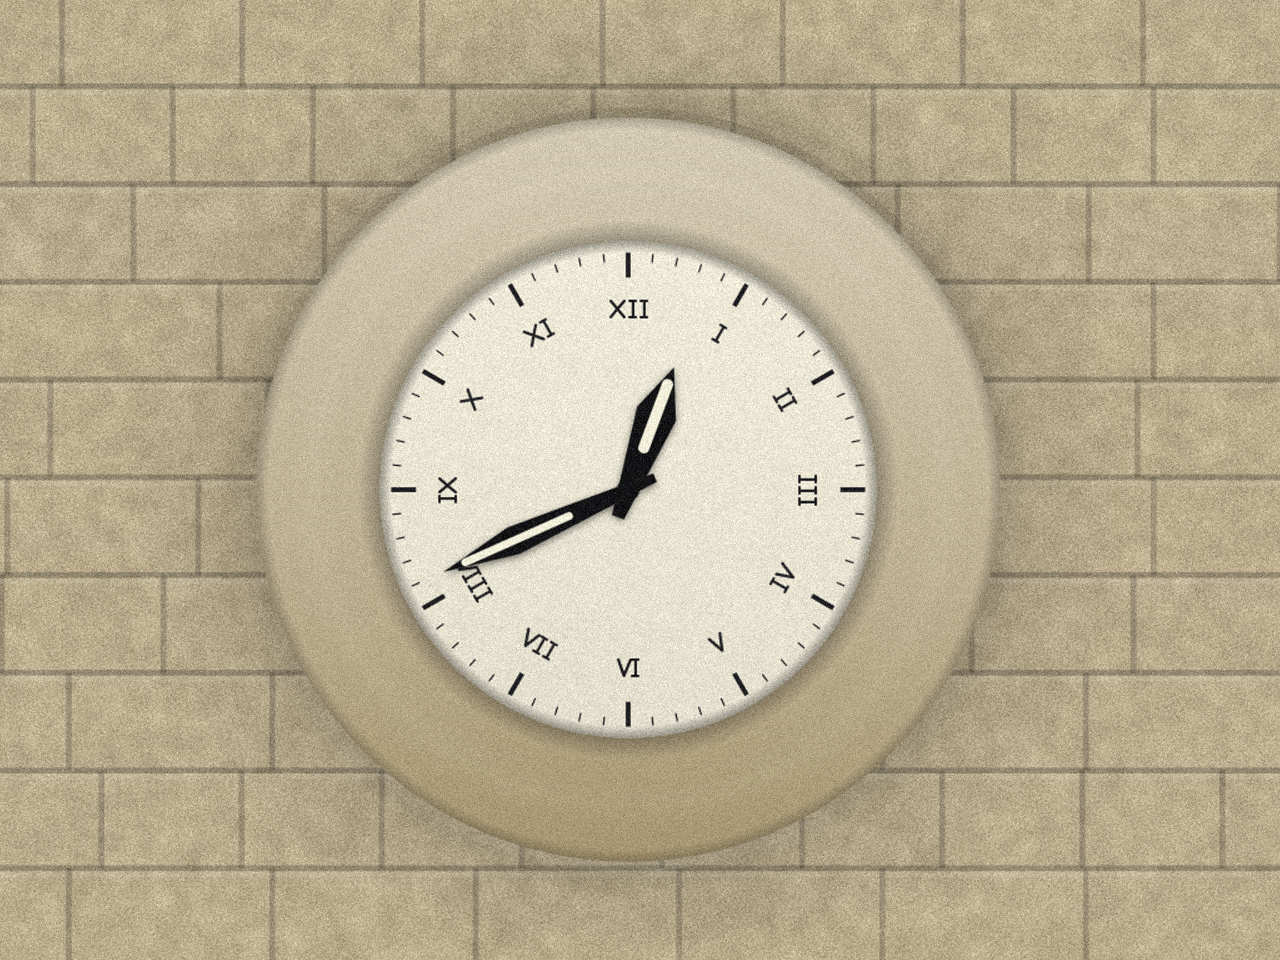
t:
12,41
